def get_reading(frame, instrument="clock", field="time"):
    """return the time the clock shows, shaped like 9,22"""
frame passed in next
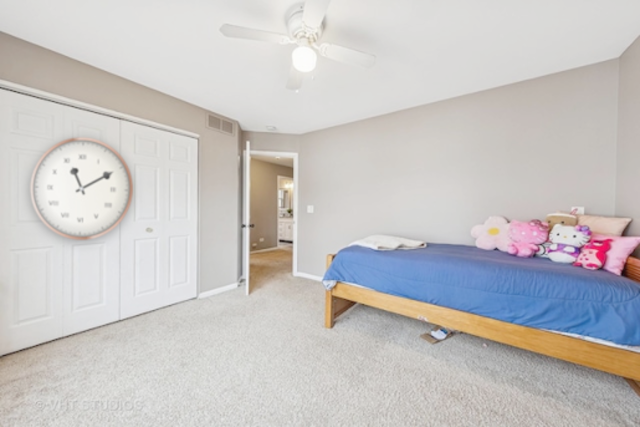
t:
11,10
